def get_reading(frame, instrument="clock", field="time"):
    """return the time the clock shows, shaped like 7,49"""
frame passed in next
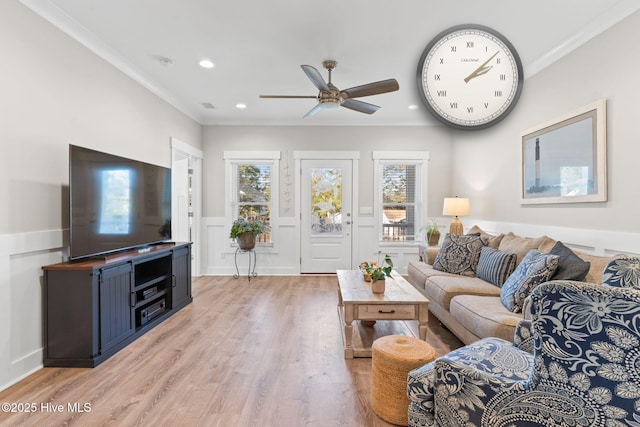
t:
2,08
